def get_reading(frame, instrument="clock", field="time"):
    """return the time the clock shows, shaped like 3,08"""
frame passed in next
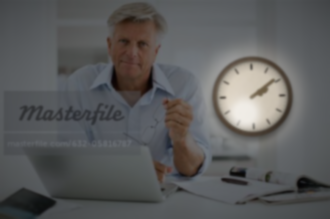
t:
2,09
